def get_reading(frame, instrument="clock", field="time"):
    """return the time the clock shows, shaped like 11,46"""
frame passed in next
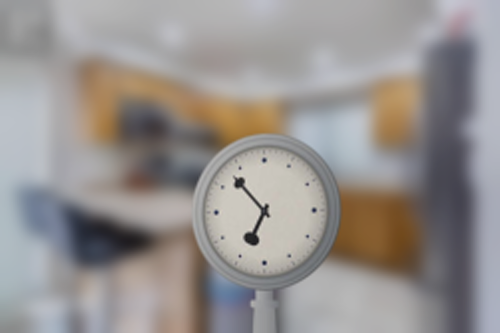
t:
6,53
